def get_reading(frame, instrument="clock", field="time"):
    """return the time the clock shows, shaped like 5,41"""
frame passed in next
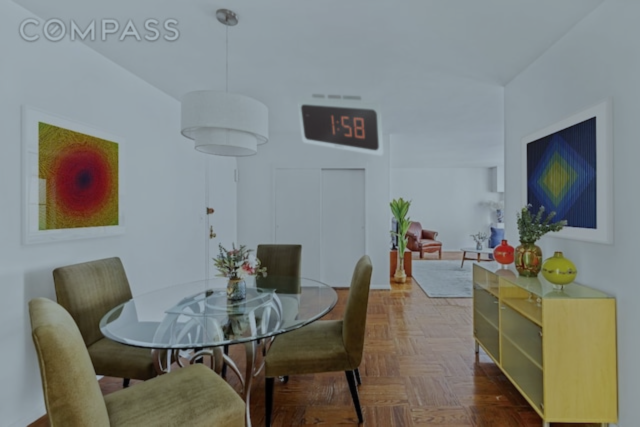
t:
1,58
